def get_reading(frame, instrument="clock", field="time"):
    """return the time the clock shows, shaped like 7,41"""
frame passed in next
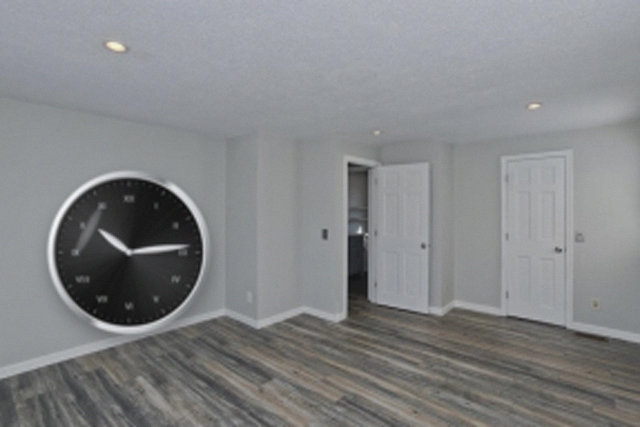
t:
10,14
